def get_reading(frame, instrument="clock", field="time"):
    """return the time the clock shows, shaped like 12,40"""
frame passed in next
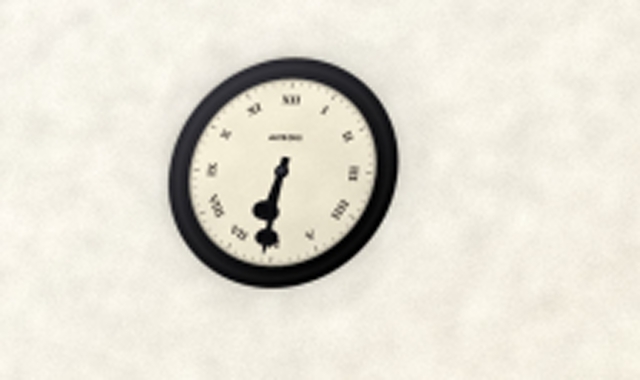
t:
6,31
